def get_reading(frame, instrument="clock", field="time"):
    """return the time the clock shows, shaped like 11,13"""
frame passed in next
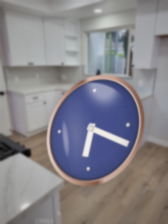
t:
6,19
